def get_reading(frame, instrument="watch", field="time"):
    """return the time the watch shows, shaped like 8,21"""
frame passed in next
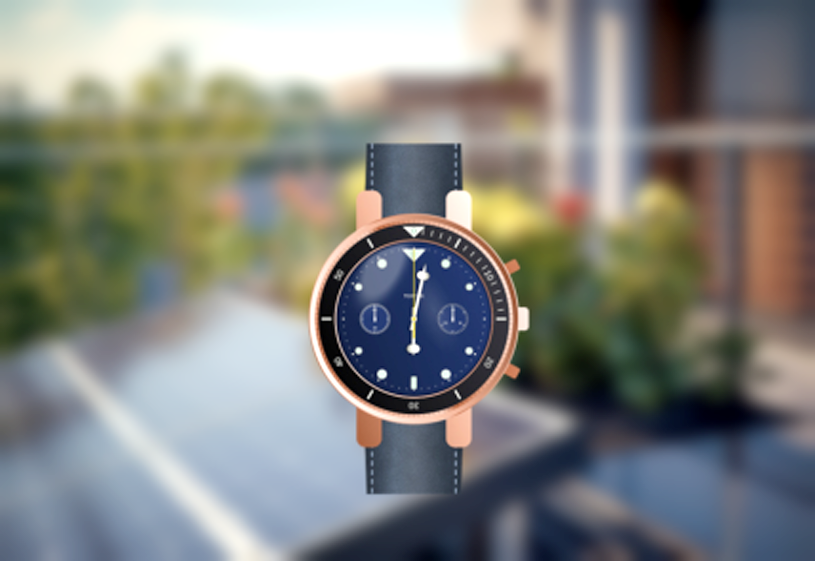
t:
6,02
